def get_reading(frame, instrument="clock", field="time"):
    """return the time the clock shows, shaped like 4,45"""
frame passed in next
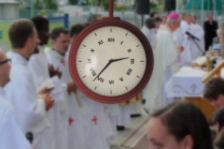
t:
2,37
